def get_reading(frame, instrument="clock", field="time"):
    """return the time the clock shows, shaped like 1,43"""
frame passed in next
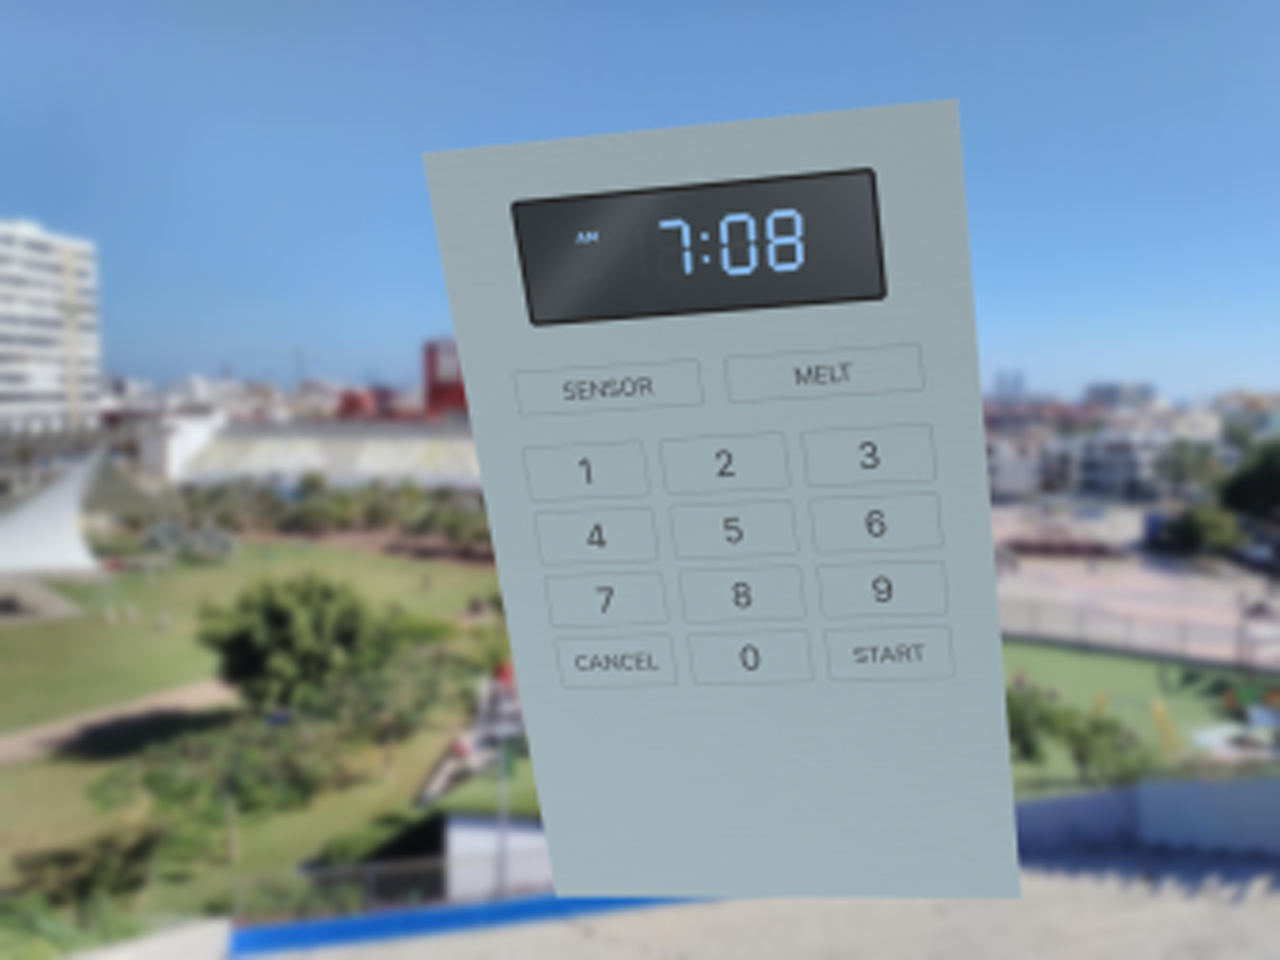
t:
7,08
